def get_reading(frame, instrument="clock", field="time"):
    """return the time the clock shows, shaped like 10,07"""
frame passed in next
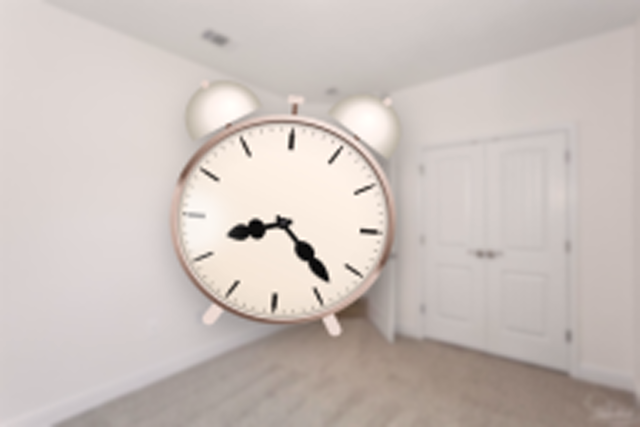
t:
8,23
